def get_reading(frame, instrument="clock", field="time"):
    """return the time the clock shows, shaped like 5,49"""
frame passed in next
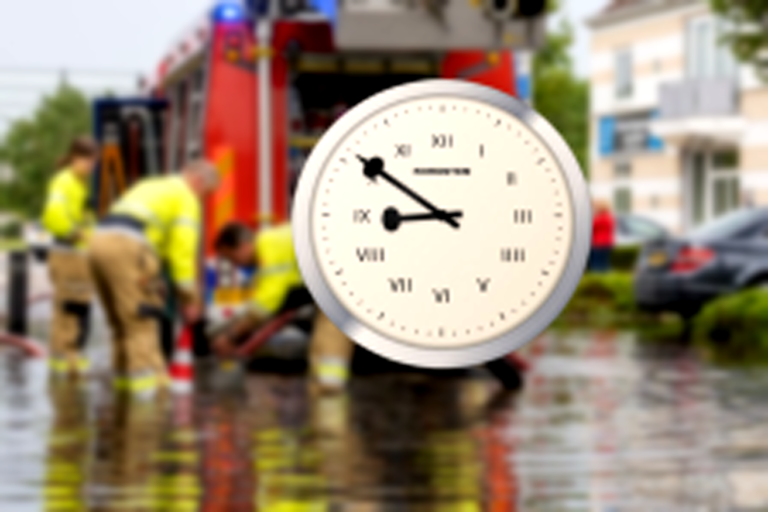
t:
8,51
